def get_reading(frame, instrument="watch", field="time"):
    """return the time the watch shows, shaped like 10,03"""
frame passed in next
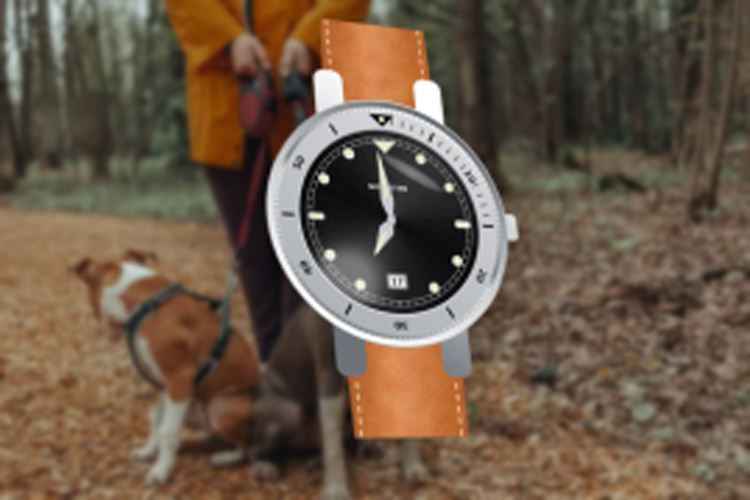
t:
6,59
